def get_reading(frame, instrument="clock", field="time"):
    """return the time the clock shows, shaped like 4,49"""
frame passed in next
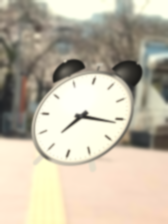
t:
7,16
